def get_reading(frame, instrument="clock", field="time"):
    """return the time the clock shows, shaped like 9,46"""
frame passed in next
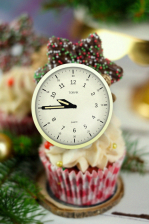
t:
9,45
